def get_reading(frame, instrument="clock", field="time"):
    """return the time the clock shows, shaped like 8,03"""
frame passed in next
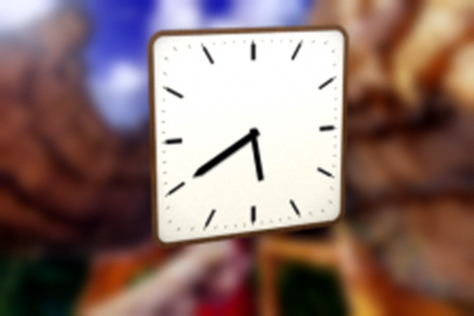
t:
5,40
